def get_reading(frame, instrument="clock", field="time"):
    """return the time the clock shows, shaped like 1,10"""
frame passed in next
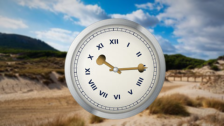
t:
10,15
